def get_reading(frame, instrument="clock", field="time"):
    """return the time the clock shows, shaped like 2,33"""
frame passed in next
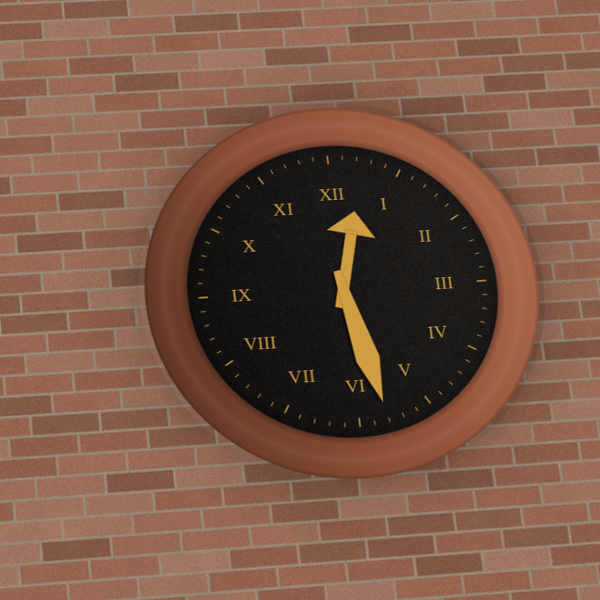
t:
12,28
